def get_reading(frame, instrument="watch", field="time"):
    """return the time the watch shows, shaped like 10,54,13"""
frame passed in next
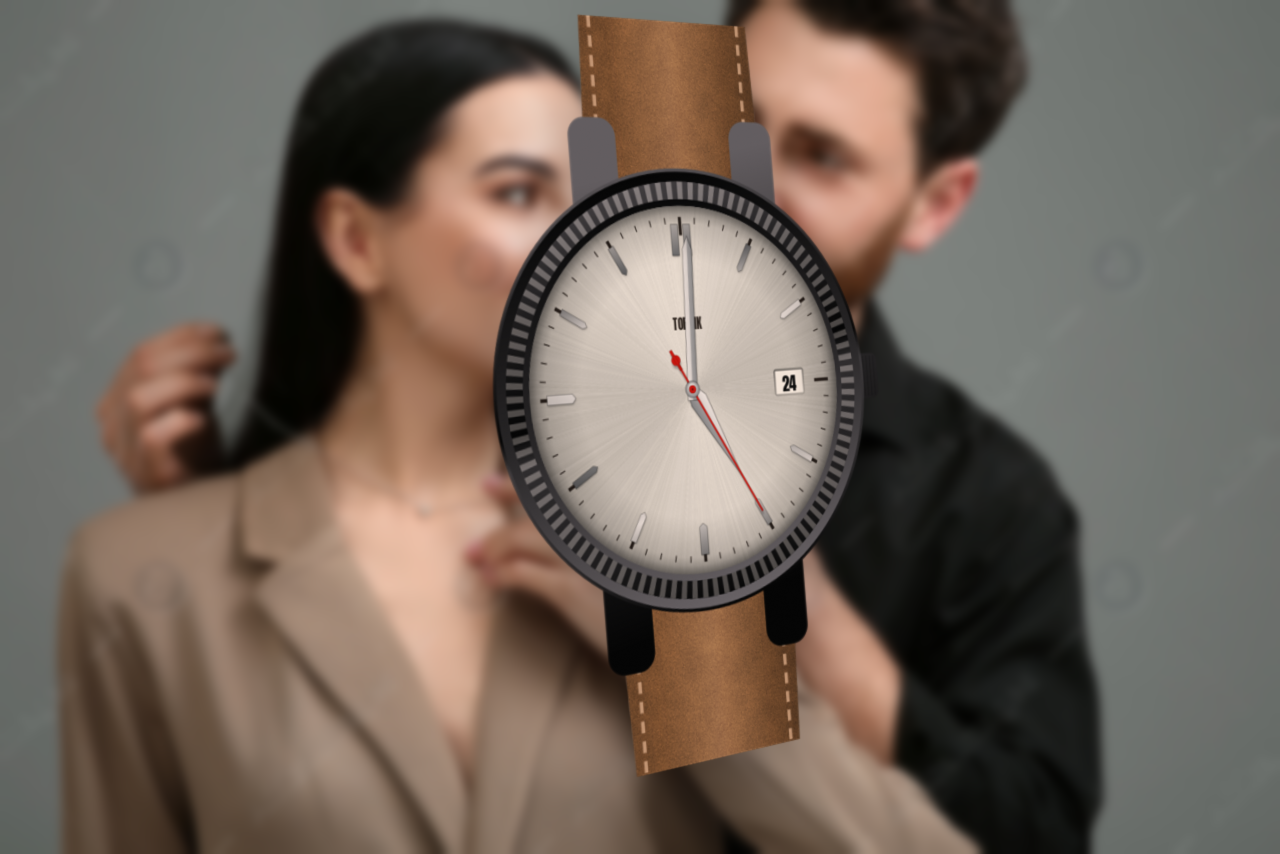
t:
5,00,25
